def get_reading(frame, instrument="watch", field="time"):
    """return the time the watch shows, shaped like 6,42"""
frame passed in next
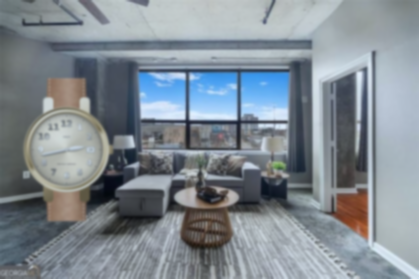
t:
2,43
